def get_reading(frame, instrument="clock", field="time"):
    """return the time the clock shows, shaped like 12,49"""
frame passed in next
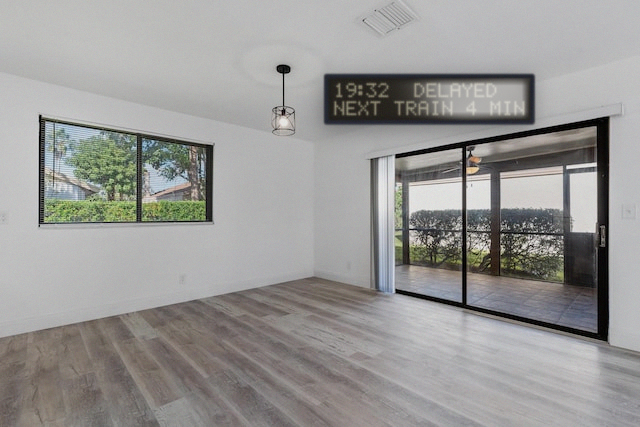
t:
19,32
